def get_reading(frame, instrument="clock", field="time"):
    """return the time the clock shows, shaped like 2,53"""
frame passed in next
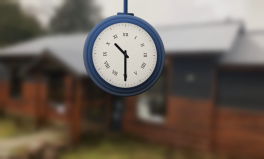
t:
10,30
